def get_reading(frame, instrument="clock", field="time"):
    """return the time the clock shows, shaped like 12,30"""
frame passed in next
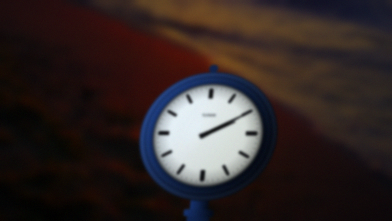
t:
2,10
